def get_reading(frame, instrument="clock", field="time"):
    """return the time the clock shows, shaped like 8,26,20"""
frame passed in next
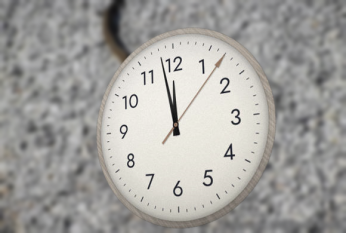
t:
11,58,07
